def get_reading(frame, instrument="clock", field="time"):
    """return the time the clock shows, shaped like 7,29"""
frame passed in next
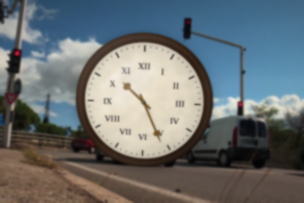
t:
10,26
